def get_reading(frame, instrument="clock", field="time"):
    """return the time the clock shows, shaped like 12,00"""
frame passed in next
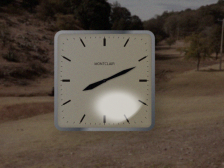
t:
8,11
